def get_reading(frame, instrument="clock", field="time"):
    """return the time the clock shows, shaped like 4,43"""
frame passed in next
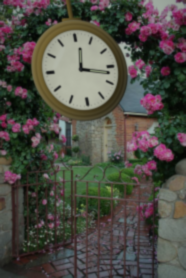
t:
12,17
